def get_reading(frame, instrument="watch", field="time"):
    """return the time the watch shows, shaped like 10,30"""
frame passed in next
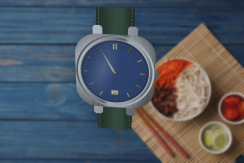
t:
10,55
